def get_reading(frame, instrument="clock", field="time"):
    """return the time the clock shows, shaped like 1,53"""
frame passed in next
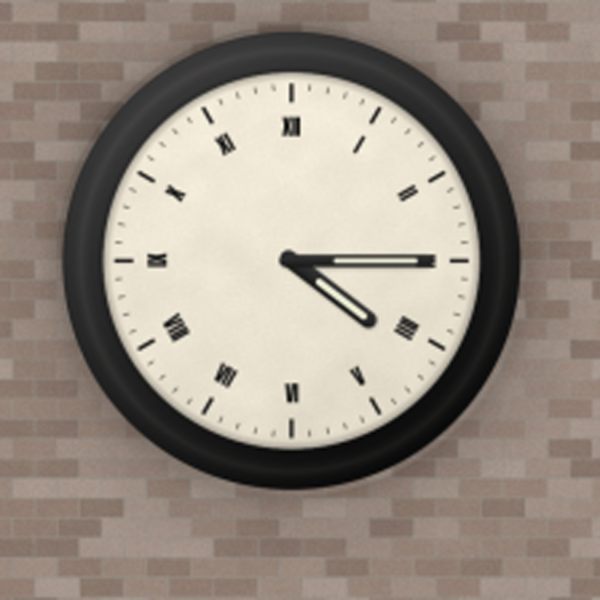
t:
4,15
